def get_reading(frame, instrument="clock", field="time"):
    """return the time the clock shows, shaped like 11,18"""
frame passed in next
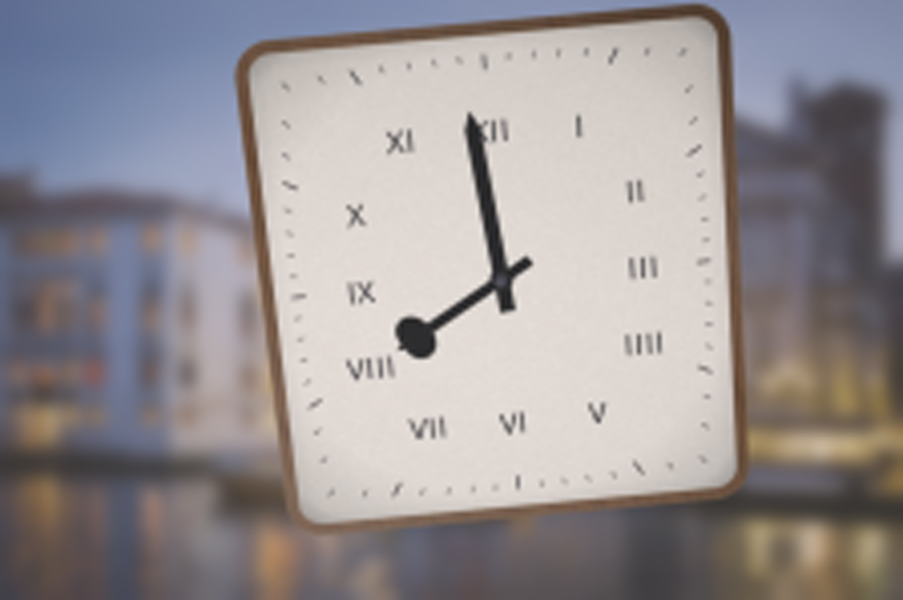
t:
7,59
